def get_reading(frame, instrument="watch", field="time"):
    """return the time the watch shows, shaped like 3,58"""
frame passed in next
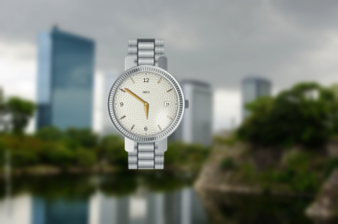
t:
5,51
